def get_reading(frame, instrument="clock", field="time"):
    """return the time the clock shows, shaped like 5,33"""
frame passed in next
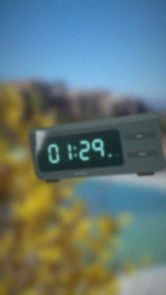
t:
1,29
